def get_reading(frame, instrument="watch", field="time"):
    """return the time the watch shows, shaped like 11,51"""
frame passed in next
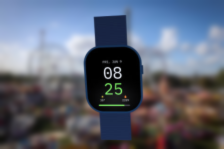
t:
8,25
